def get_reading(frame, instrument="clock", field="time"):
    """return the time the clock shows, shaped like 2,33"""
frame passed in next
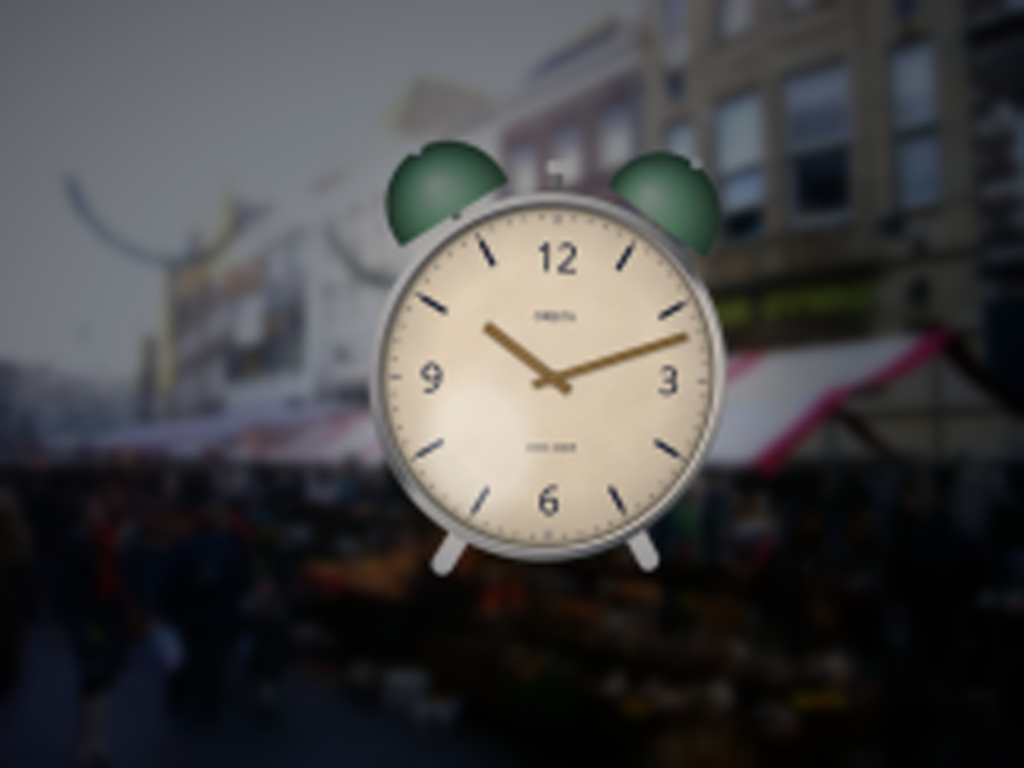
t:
10,12
